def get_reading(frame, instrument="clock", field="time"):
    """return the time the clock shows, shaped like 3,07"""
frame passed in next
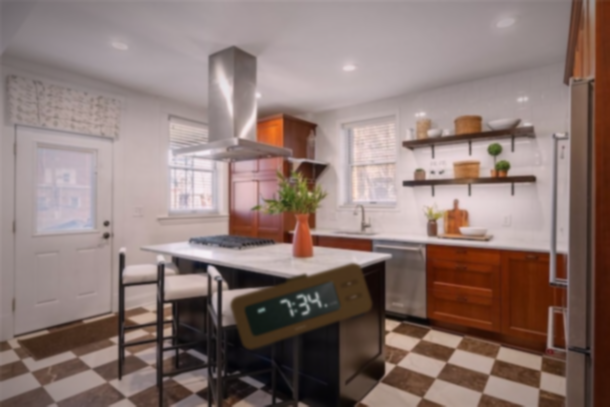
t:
7,34
